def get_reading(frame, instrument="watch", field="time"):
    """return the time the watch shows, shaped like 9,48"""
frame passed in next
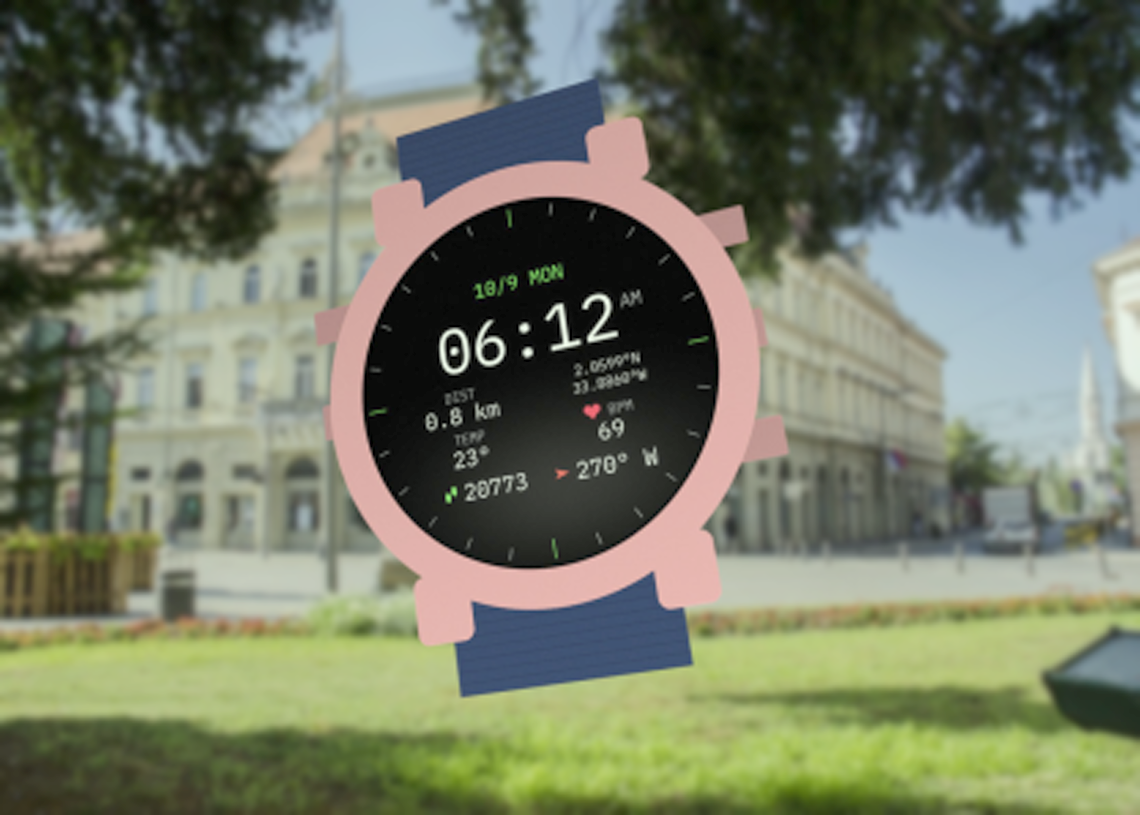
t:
6,12
